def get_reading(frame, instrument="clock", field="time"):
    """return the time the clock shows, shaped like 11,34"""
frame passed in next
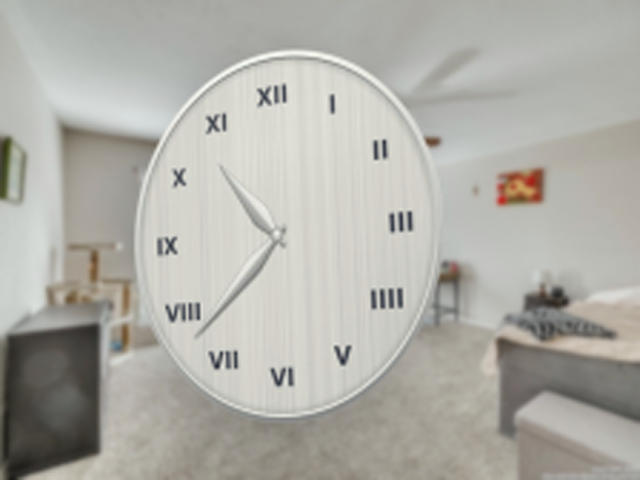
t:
10,38
